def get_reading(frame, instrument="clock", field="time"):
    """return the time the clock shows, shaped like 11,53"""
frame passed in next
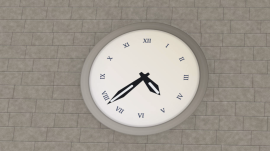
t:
4,38
